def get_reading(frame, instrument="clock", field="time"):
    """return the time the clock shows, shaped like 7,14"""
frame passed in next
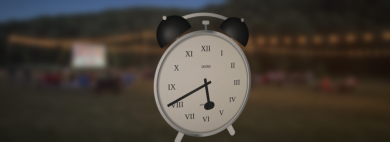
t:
5,41
